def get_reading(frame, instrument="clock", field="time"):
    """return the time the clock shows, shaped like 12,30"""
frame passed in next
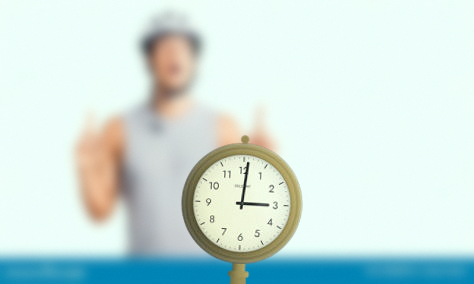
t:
3,01
